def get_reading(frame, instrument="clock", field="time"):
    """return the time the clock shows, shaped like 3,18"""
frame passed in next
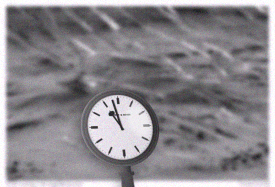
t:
10,58
